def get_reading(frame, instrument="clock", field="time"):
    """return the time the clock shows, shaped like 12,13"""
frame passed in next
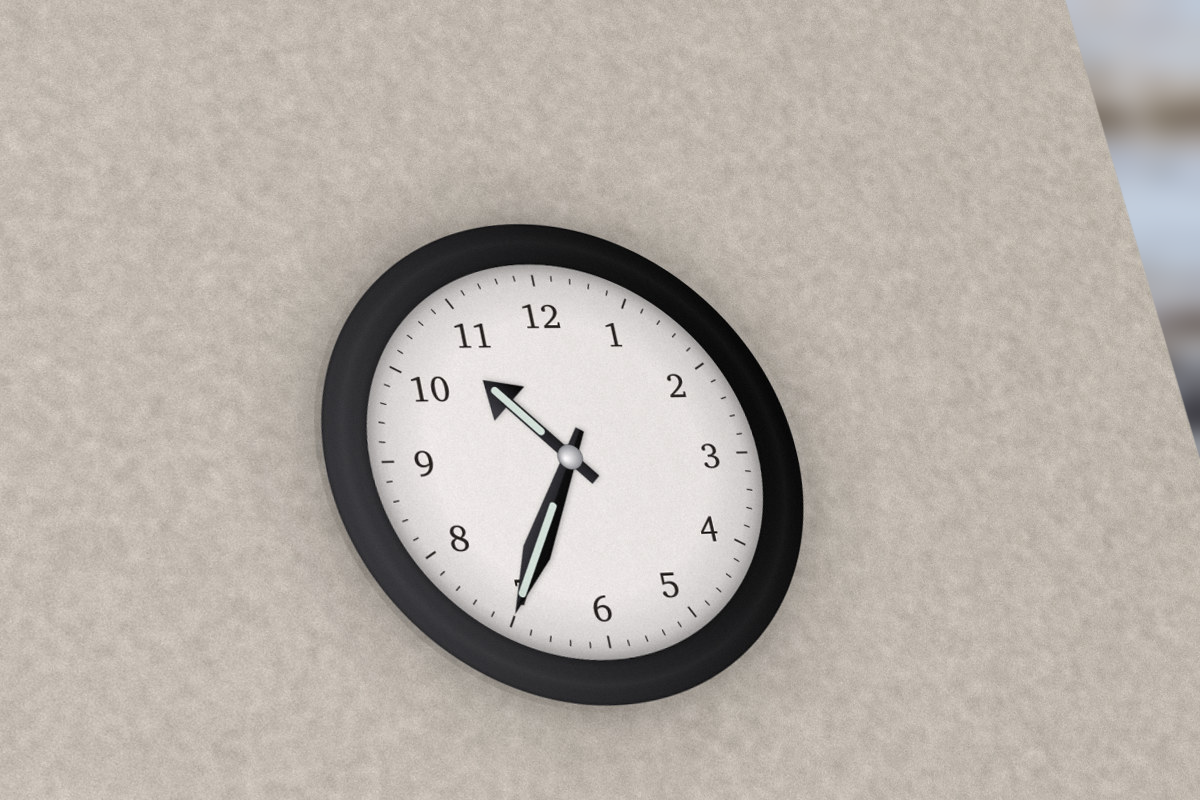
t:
10,35
